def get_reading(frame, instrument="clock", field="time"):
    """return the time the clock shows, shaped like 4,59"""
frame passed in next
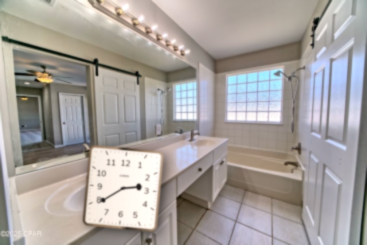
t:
2,39
